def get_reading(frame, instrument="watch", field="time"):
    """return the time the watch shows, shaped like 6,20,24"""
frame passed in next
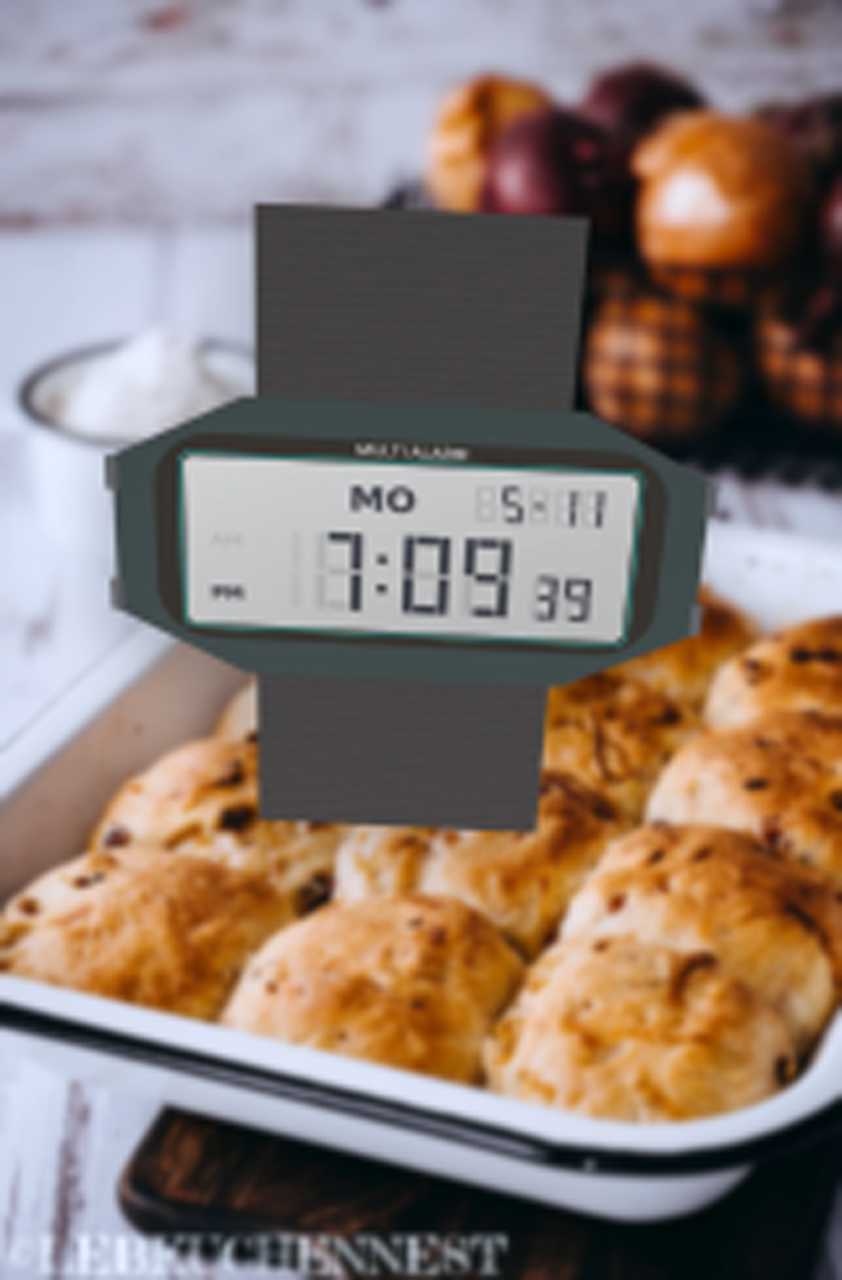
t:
7,09,39
